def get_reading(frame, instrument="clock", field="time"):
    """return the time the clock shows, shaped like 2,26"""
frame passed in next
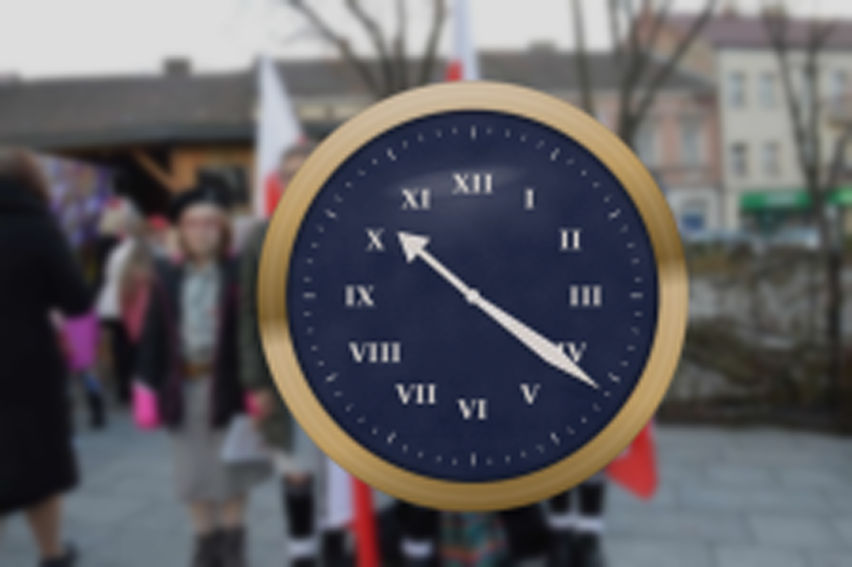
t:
10,21
